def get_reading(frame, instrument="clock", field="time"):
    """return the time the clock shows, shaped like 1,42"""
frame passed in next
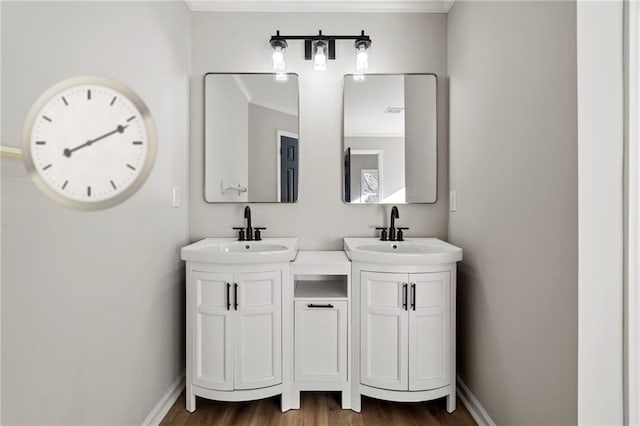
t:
8,11
